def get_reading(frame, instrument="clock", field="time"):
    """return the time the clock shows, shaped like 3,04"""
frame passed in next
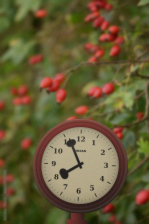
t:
7,56
